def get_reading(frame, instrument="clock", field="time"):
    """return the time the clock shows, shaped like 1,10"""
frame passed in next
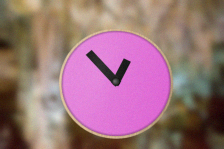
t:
12,53
